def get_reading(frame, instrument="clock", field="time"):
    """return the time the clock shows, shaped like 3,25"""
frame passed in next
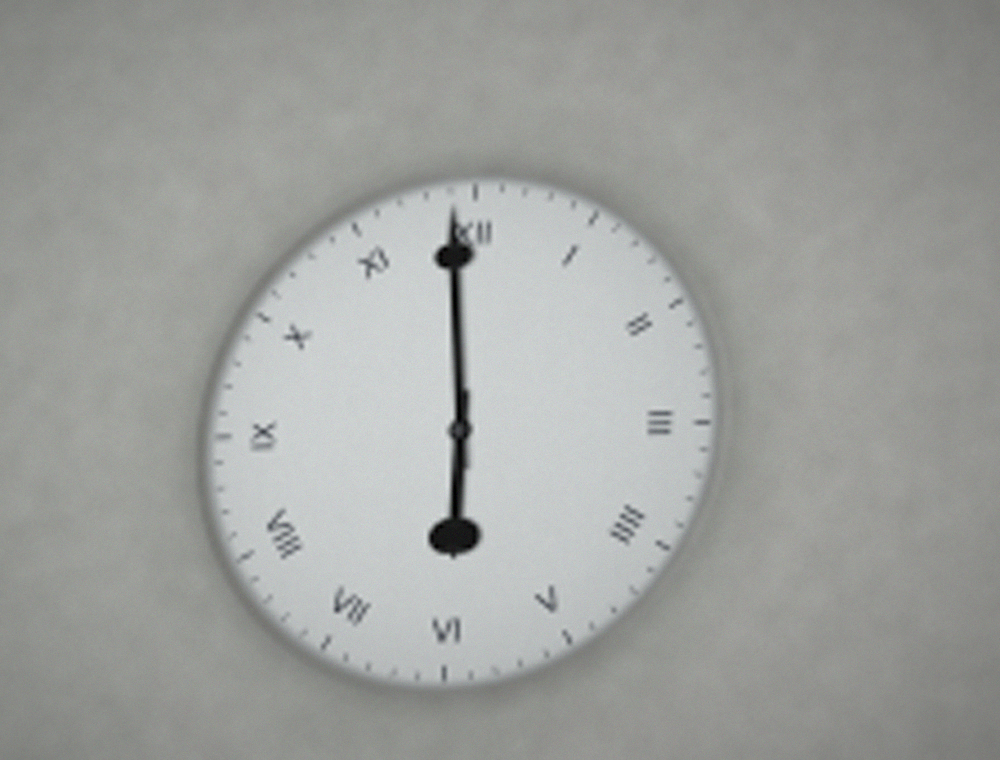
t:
5,59
